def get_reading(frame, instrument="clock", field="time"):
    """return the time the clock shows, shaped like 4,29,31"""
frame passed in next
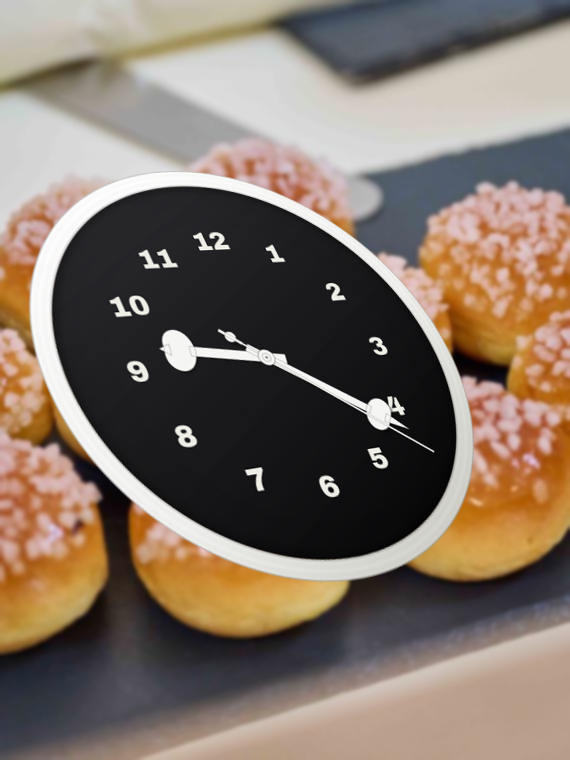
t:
9,21,22
